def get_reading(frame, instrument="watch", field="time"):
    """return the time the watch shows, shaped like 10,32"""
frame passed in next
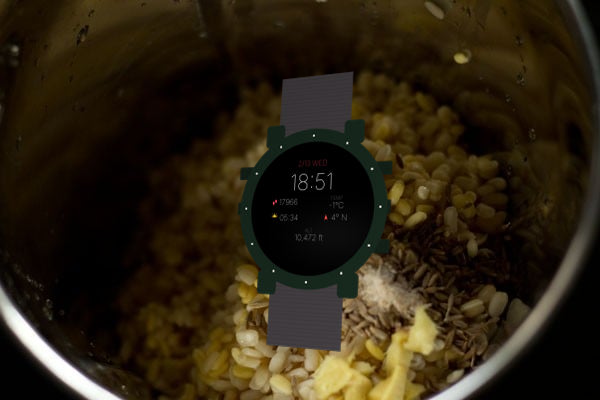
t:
18,51
